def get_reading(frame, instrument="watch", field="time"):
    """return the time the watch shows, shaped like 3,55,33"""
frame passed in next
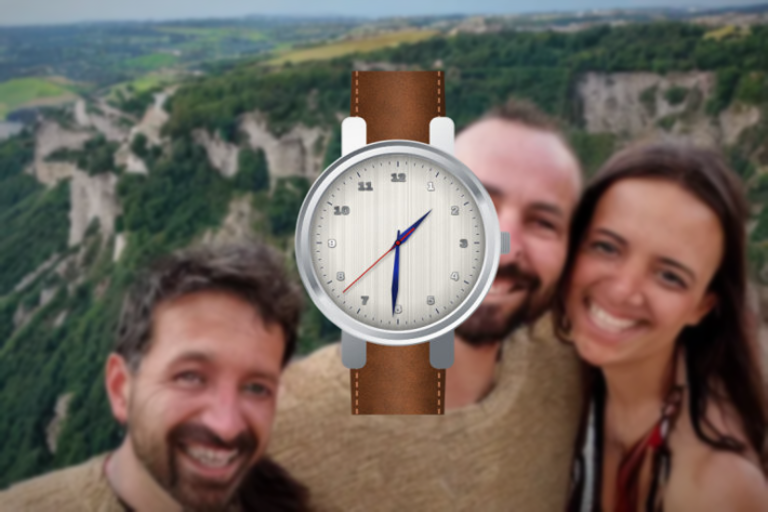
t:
1,30,38
